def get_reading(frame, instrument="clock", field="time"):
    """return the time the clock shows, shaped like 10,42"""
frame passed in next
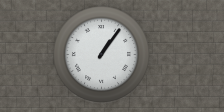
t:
1,06
